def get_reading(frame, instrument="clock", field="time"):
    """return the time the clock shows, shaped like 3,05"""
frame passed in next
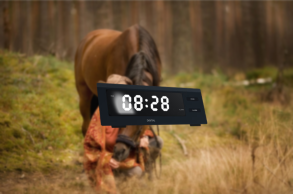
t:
8,28
